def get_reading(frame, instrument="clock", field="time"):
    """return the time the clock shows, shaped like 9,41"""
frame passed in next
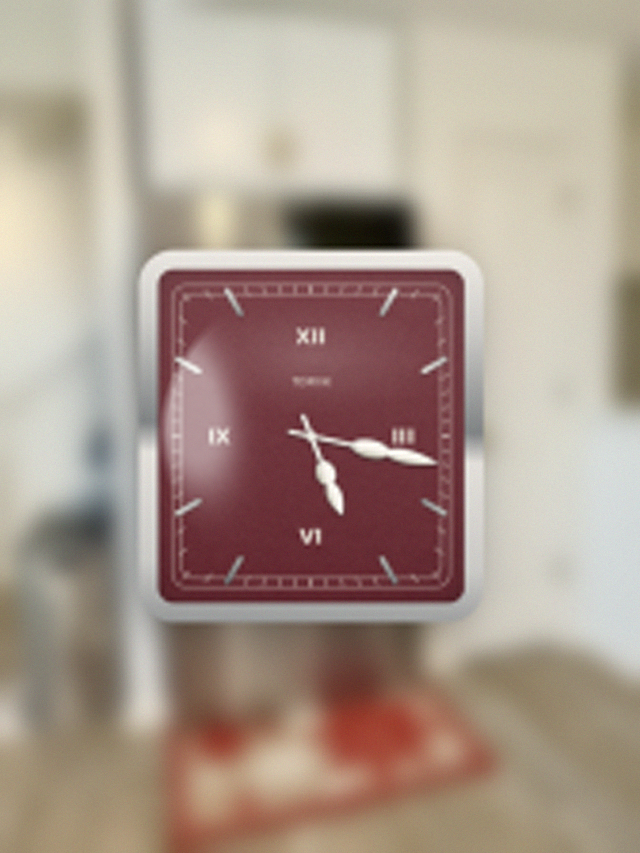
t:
5,17
